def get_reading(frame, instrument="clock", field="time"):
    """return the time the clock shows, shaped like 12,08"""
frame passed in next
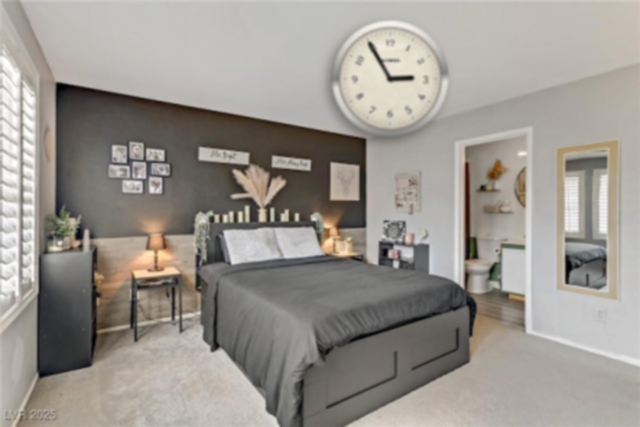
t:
2,55
